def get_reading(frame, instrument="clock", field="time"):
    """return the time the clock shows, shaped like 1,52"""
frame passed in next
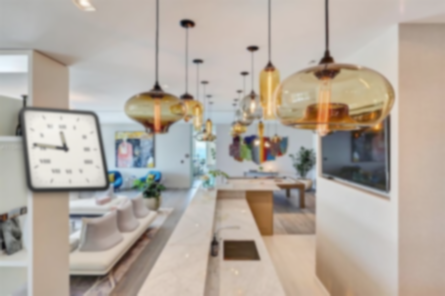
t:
11,46
